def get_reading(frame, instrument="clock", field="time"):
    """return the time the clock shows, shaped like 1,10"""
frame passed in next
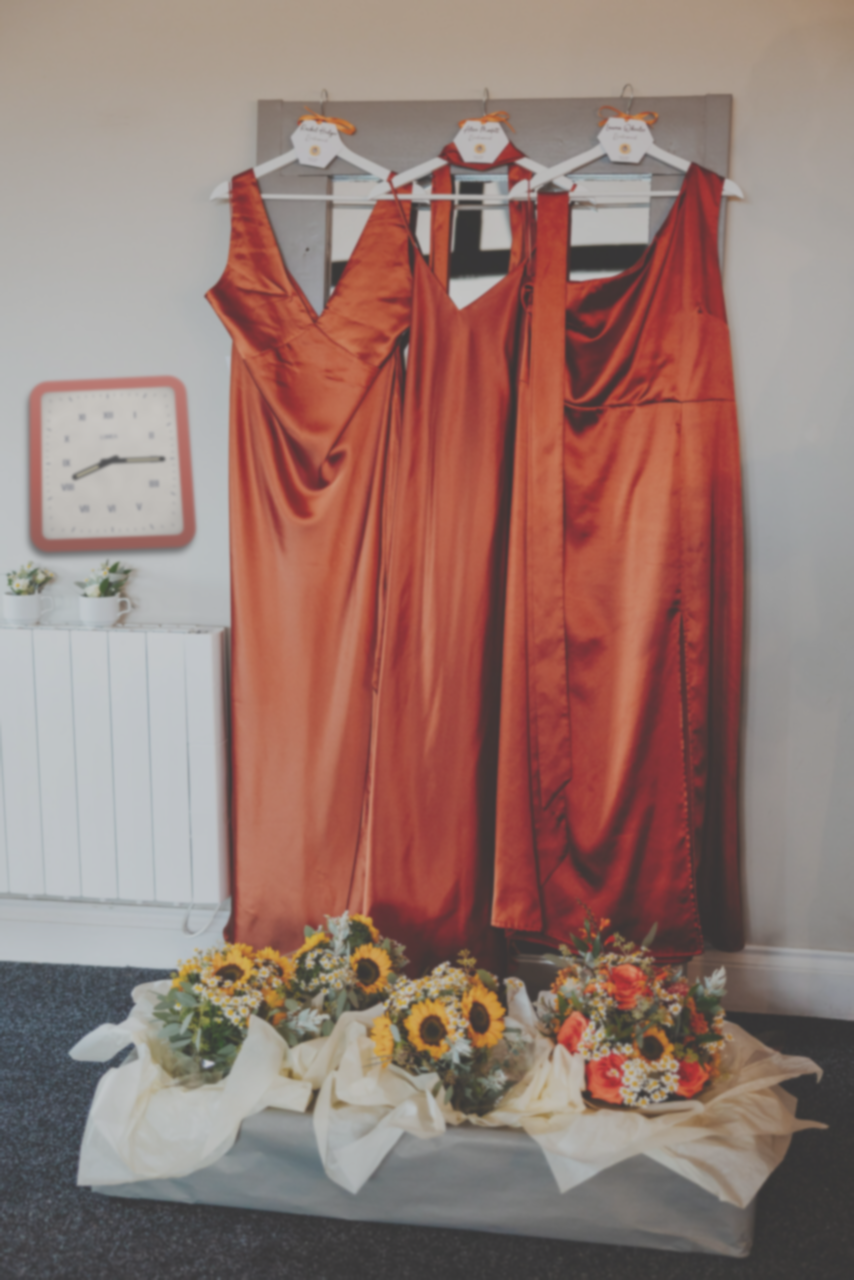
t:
8,15
